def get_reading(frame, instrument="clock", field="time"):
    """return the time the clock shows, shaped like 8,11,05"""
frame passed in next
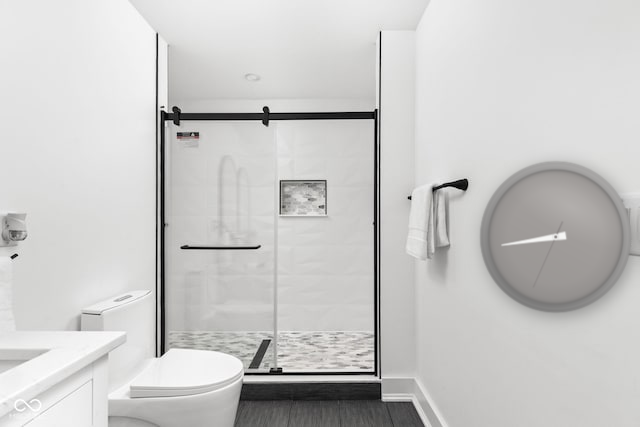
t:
8,43,34
